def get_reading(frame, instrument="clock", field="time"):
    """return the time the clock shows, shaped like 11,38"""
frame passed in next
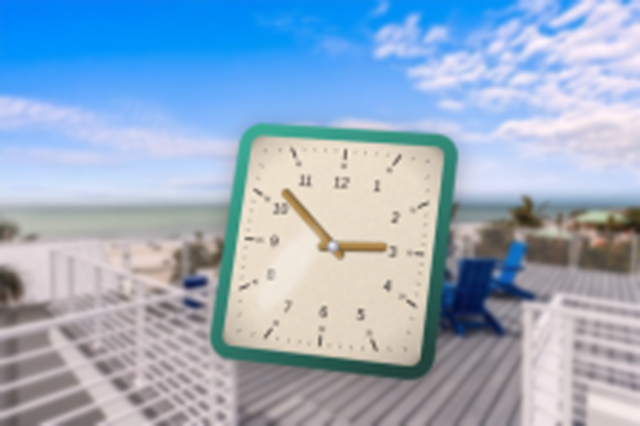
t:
2,52
